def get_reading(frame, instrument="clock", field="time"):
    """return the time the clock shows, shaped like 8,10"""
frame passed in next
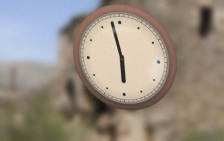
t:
5,58
